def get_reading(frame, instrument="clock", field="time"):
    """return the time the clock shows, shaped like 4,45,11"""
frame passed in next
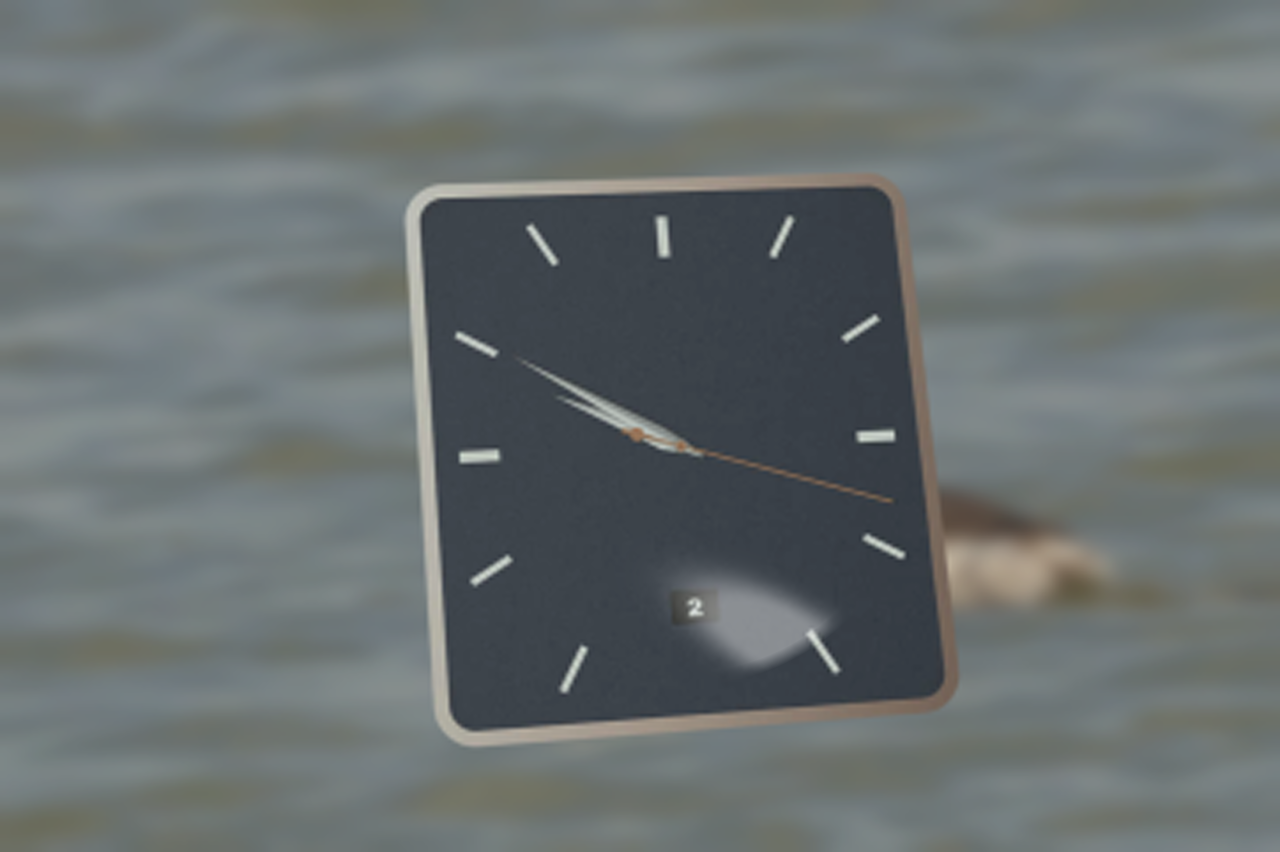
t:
9,50,18
